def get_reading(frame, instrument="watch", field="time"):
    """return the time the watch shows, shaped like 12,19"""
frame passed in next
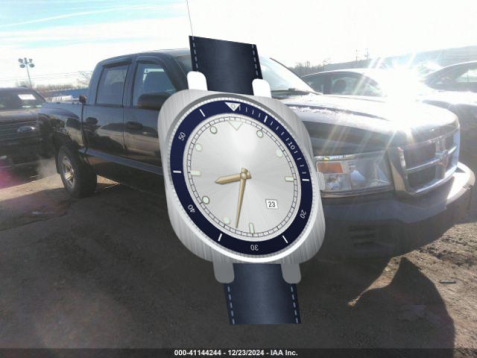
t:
8,33
